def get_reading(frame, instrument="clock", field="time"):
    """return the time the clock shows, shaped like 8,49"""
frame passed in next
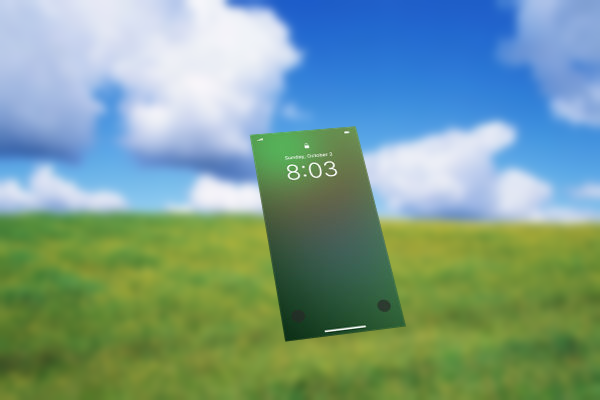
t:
8,03
